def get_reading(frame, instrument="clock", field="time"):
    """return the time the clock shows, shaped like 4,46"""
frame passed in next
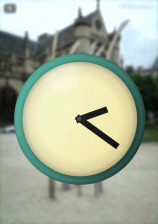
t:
2,21
